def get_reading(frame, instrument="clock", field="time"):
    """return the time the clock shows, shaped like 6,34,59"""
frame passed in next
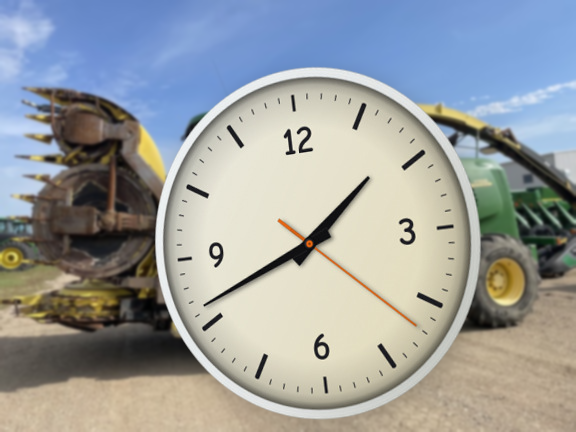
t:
1,41,22
